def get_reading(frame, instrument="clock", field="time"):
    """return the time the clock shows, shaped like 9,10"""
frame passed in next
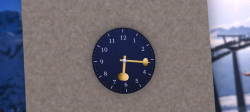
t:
6,16
